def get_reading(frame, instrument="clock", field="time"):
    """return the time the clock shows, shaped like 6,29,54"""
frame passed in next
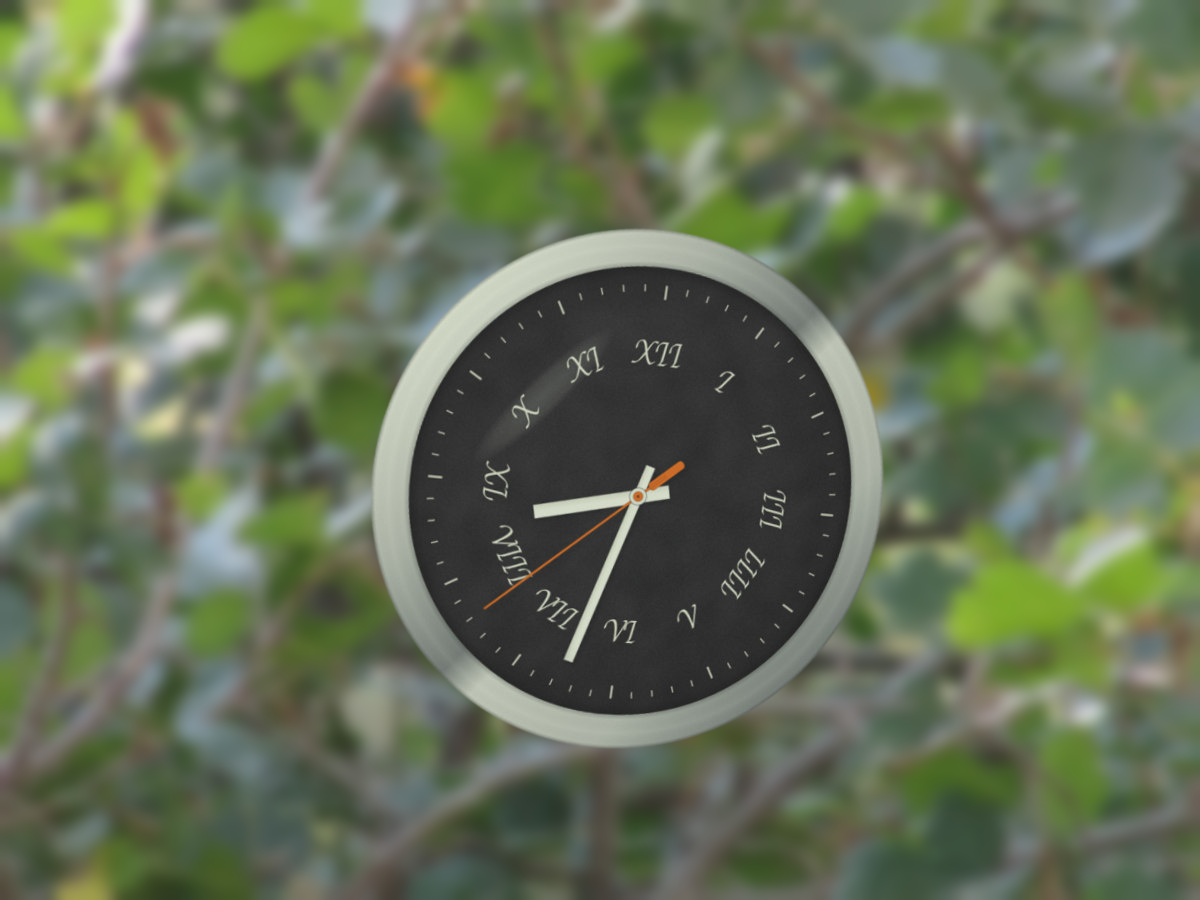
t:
8,32,38
